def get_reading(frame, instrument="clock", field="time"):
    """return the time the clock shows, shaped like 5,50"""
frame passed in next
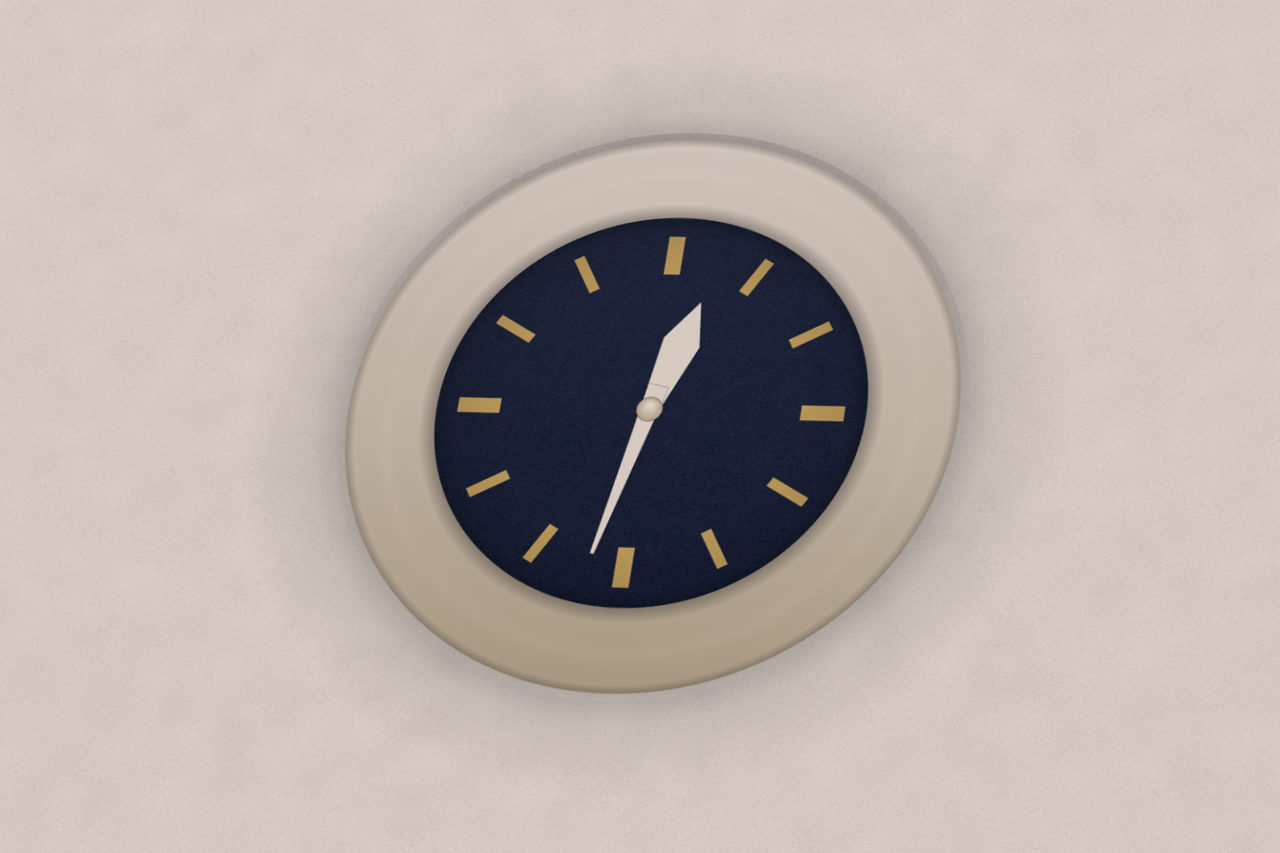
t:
12,32
